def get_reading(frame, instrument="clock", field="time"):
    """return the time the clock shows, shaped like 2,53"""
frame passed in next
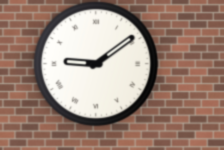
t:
9,09
